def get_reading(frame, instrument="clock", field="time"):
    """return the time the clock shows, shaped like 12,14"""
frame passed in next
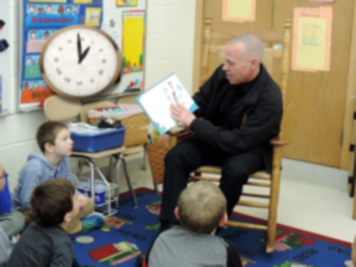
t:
12,59
